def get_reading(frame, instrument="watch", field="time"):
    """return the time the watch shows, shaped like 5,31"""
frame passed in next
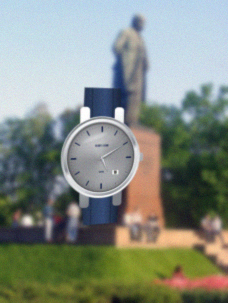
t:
5,10
